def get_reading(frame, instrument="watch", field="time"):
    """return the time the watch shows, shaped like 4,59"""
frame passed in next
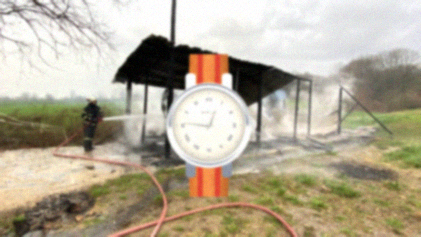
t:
12,46
